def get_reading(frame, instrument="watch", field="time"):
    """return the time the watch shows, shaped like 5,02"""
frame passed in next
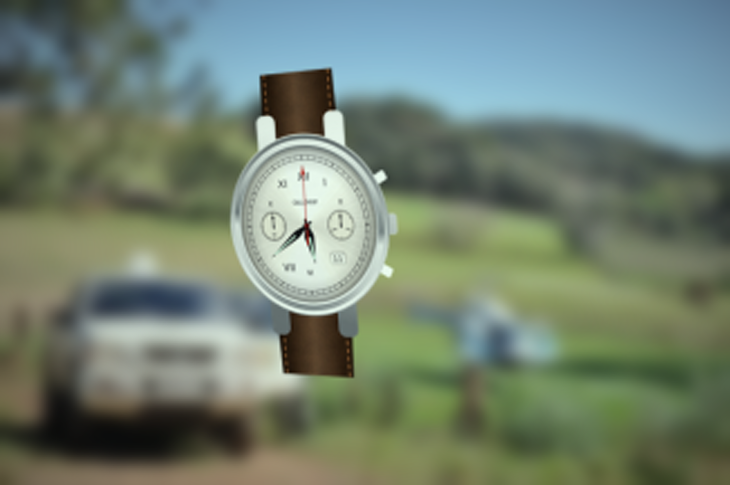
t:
5,39
